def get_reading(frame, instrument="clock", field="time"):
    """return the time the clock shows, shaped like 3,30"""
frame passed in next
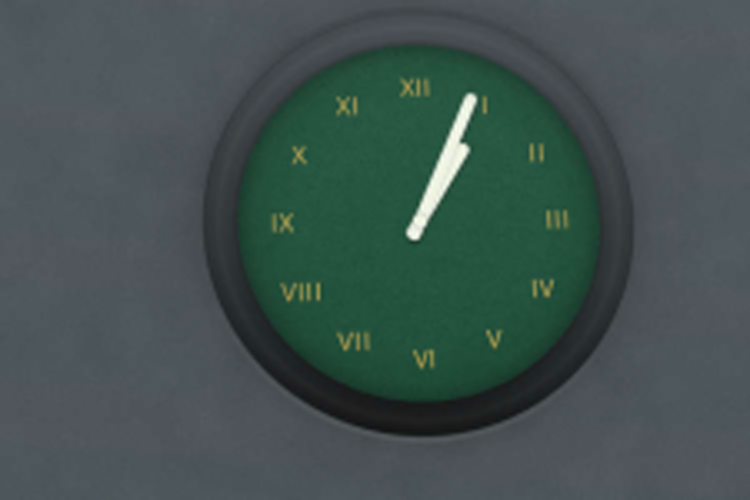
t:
1,04
